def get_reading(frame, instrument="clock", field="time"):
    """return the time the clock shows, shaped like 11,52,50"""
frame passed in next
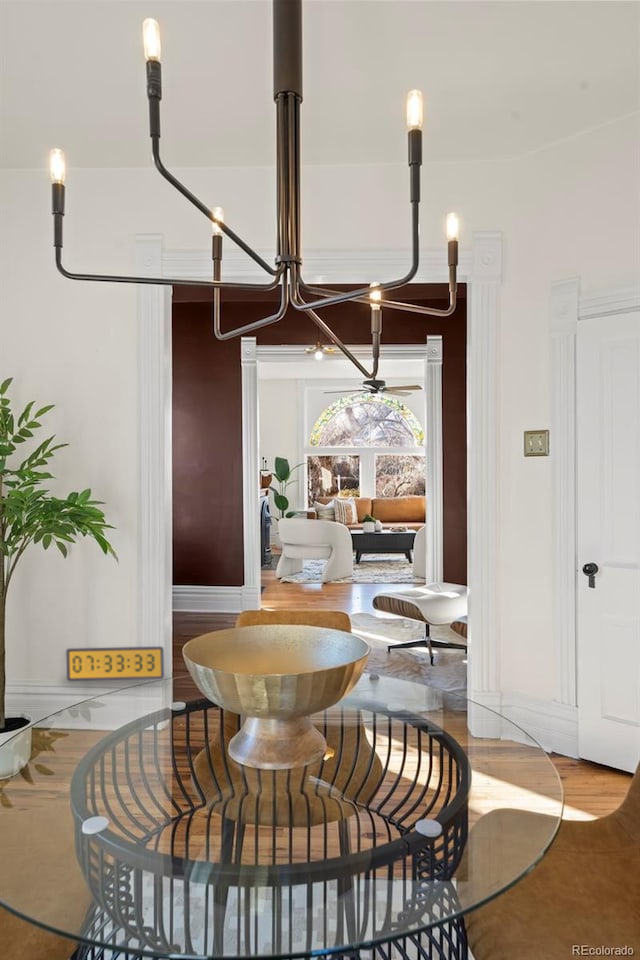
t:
7,33,33
